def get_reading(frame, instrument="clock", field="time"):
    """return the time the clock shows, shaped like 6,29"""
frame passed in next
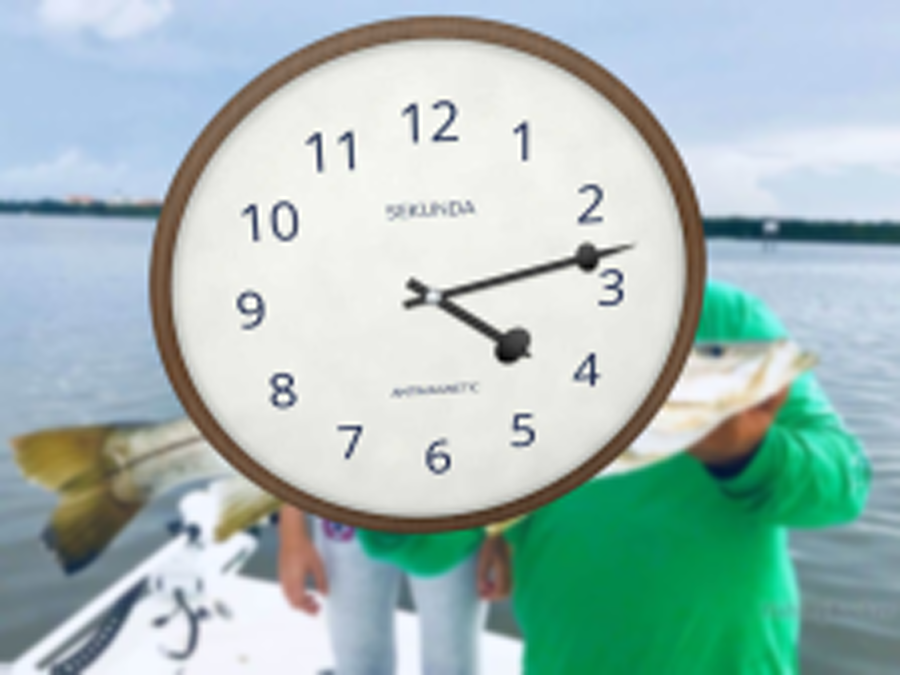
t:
4,13
